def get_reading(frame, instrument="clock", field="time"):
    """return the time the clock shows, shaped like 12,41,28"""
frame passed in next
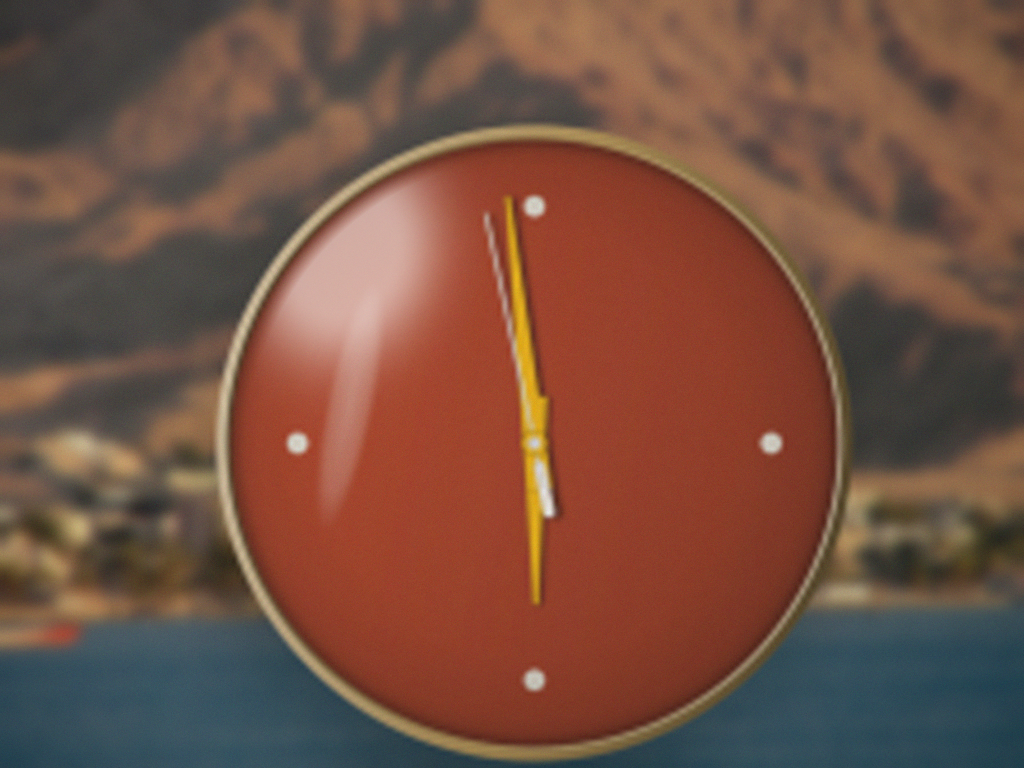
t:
5,58,58
